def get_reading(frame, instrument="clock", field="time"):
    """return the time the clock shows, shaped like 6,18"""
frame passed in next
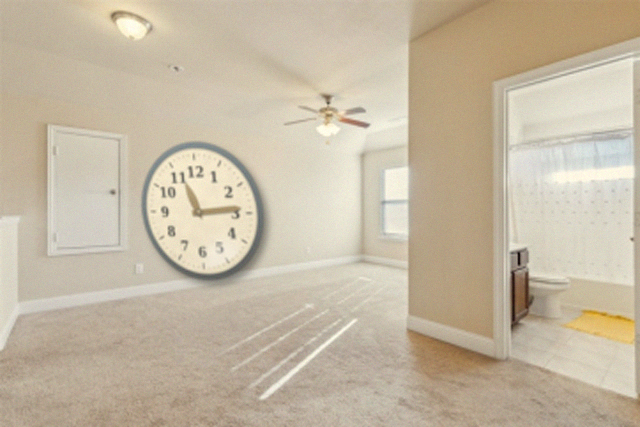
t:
11,14
